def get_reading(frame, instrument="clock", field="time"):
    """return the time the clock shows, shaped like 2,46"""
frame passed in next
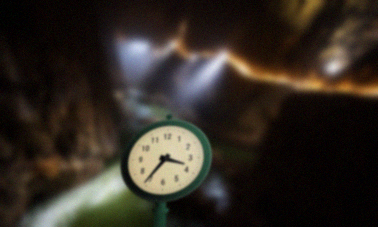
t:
3,36
